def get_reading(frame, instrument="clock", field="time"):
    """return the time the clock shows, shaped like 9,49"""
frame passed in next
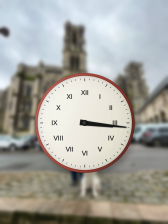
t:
3,16
